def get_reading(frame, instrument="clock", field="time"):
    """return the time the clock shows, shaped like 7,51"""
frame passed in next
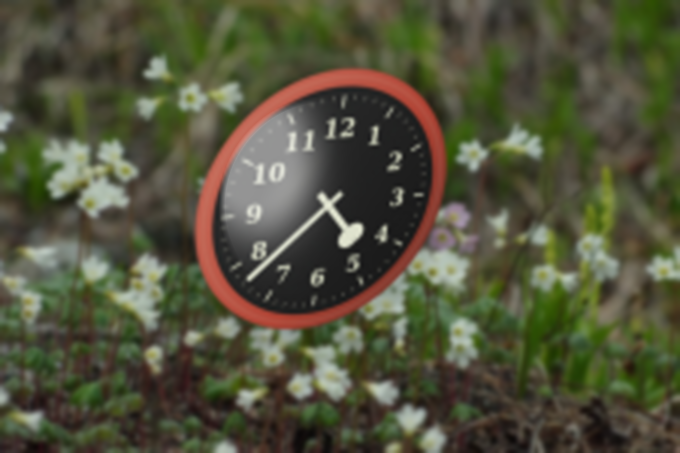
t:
4,38
